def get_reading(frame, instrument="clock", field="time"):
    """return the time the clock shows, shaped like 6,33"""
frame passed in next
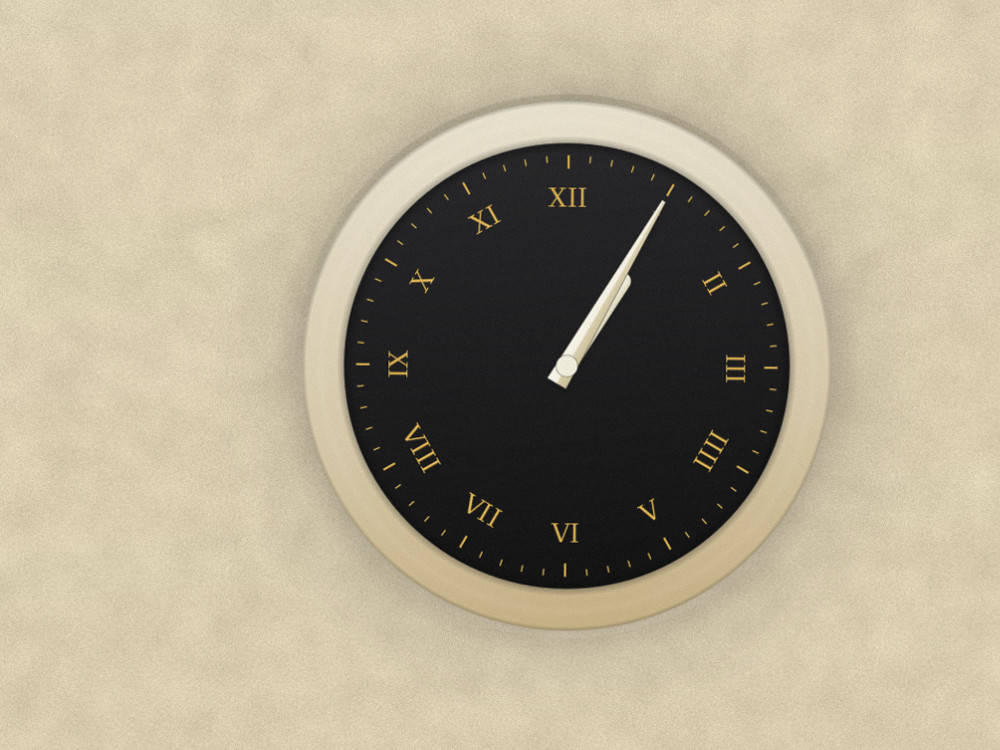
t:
1,05
